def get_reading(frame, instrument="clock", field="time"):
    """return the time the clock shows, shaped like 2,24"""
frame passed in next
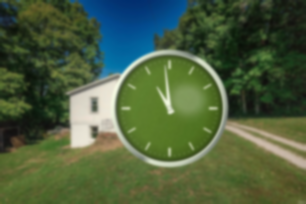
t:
10,59
